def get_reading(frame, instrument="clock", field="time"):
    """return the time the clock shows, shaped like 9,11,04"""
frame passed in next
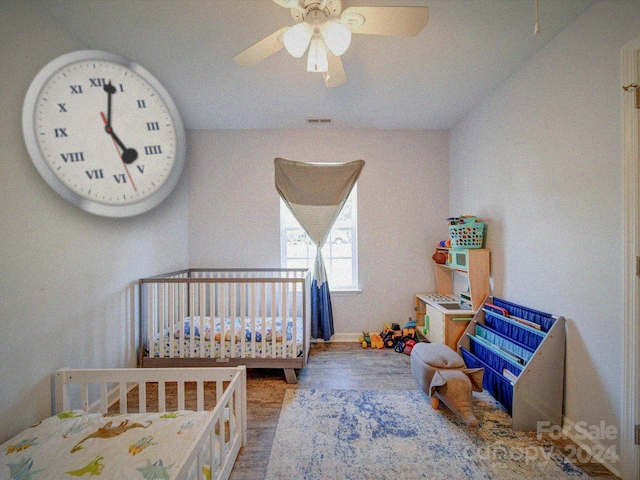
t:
5,02,28
